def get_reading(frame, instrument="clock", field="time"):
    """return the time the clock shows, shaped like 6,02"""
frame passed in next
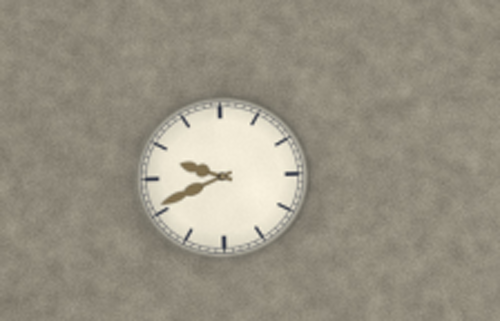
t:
9,41
